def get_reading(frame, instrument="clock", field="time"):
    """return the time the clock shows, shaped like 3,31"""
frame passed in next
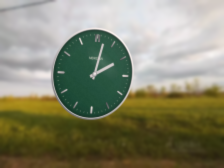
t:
2,02
